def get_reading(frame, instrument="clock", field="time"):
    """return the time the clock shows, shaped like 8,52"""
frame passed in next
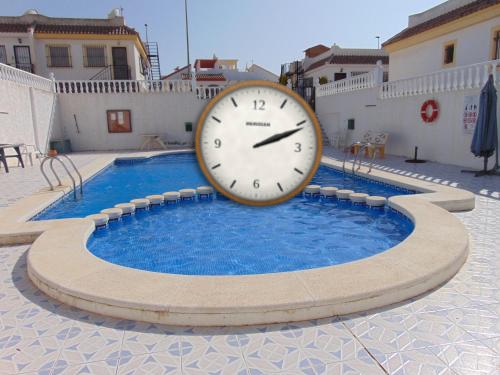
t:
2,11
